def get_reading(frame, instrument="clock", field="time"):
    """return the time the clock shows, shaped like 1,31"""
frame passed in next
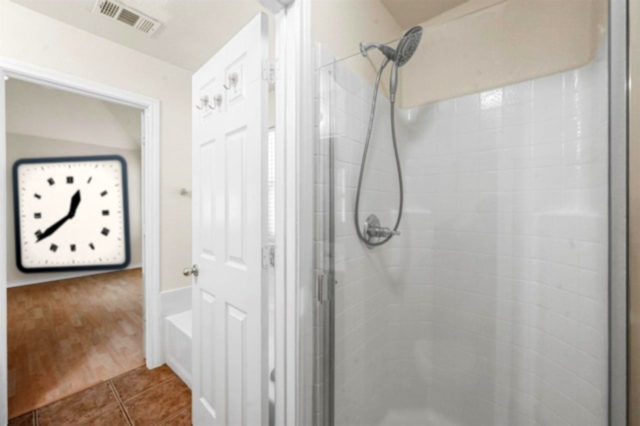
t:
12,39
